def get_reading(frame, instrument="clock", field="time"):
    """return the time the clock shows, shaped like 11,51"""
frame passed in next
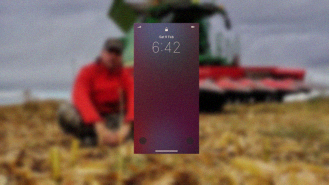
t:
6,42
